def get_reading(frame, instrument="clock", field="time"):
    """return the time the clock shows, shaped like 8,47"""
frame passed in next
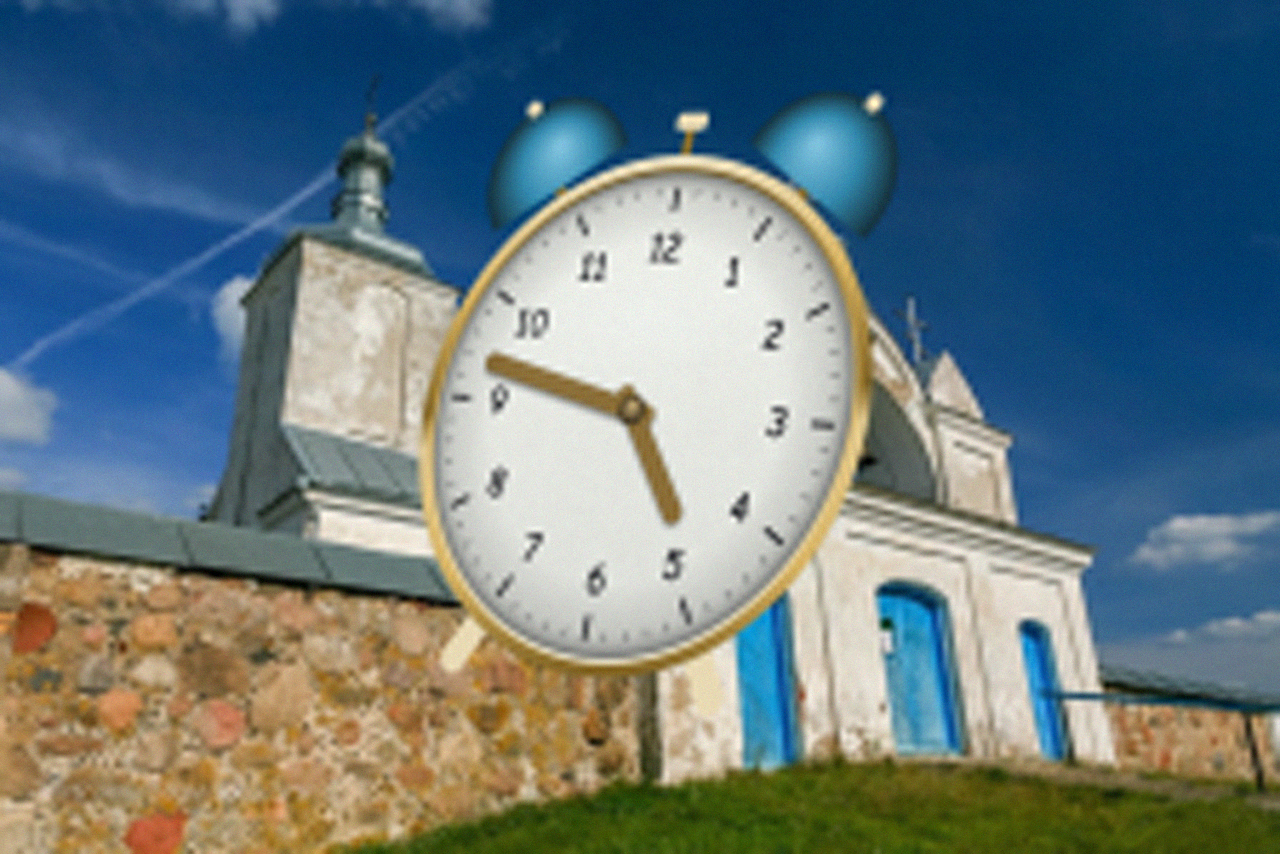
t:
4,47
